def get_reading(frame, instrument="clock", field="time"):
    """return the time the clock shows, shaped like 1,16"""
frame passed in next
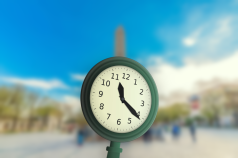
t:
11,21
